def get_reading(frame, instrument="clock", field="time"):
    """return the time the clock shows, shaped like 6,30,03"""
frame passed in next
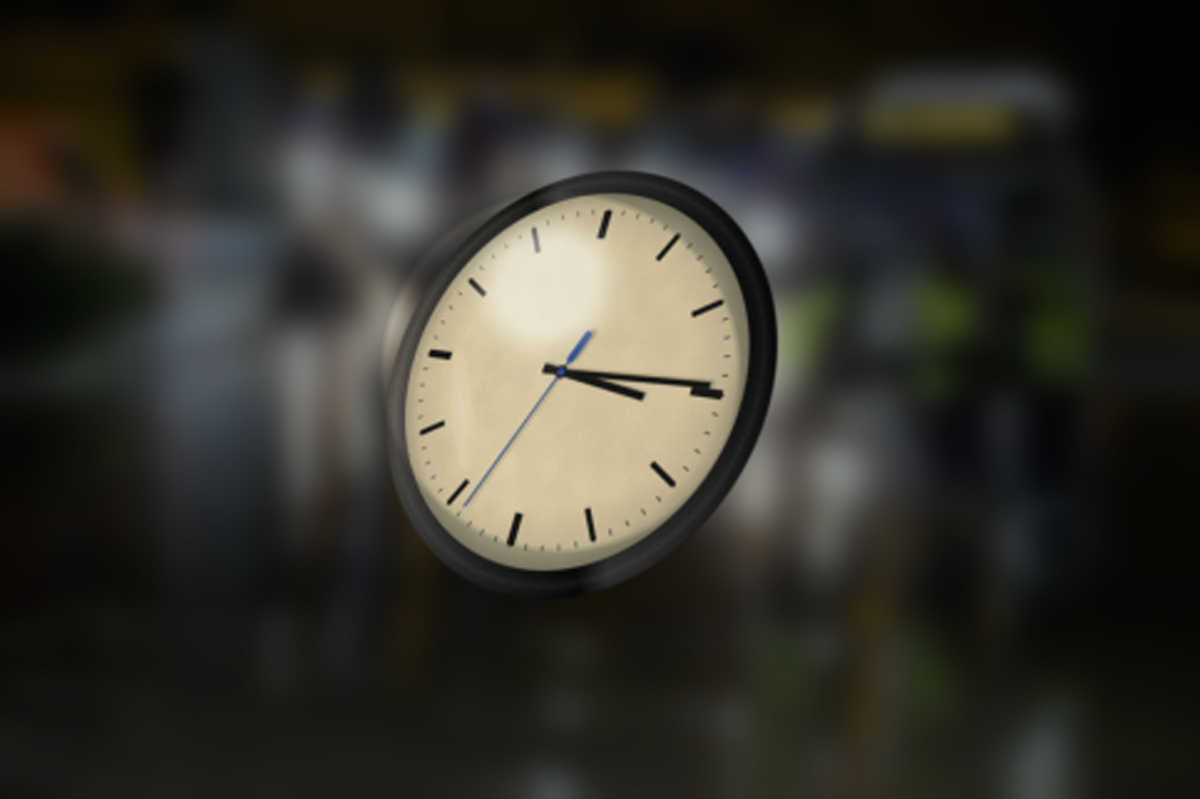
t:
3,14,34
